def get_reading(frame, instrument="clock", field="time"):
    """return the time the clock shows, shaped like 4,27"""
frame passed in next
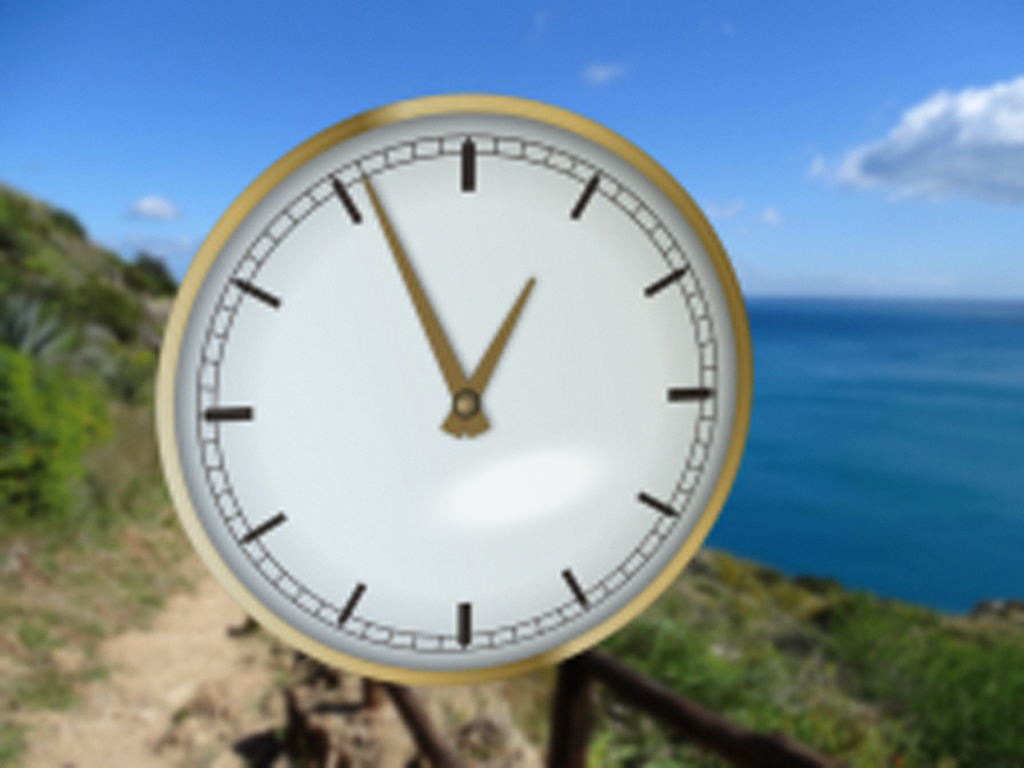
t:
12,56
